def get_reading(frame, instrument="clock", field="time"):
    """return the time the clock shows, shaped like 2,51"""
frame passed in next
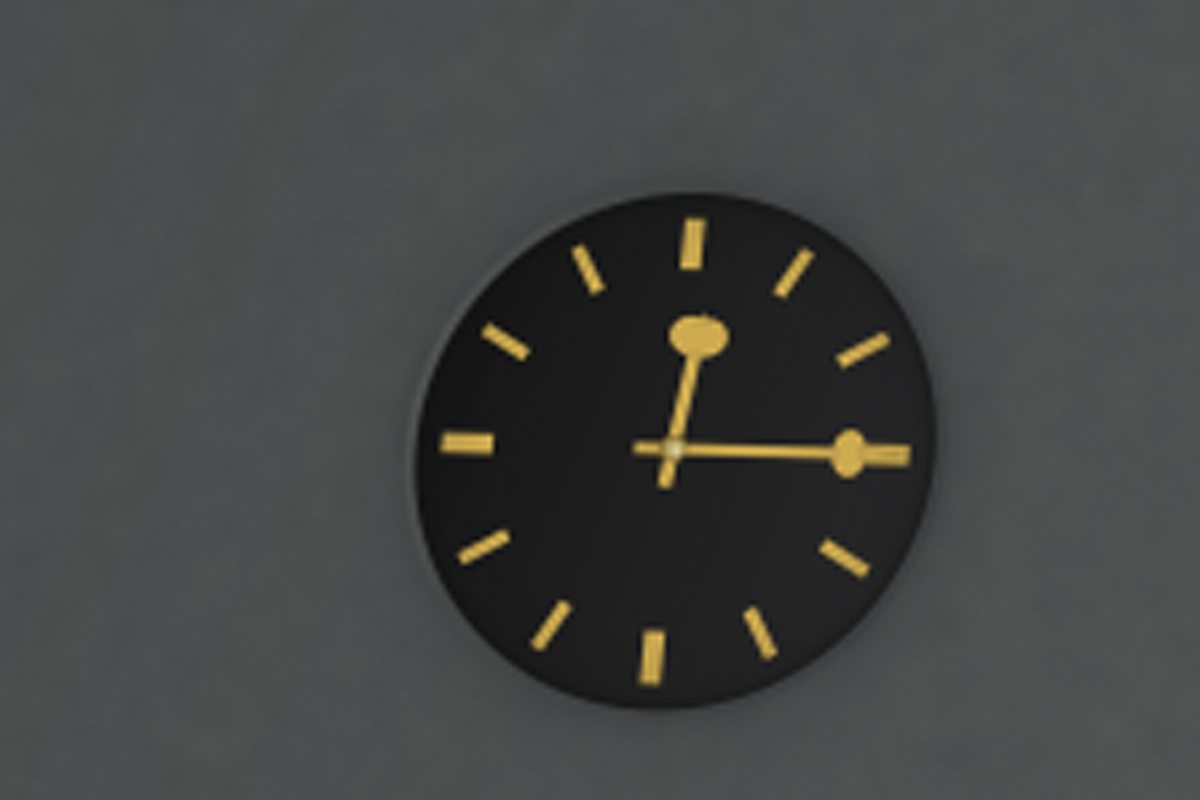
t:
12,15
